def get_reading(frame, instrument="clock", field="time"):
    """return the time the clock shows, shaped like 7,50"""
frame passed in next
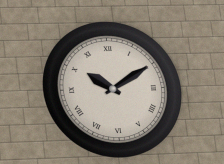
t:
10,10
